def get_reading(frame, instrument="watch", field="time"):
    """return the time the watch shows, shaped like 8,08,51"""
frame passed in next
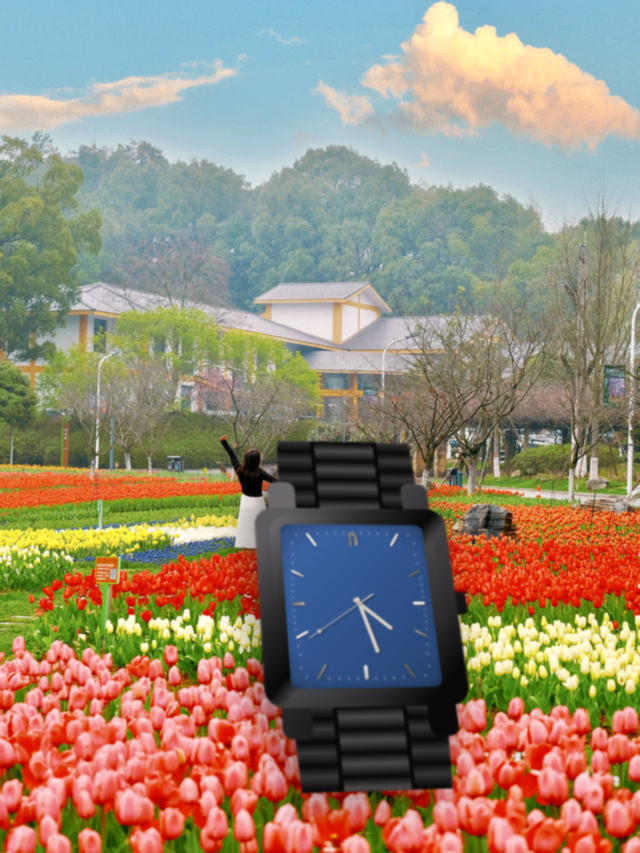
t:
4,27,39
